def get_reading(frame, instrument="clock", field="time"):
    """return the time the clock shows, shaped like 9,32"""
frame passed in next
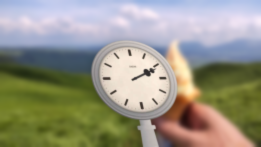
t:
2,11
